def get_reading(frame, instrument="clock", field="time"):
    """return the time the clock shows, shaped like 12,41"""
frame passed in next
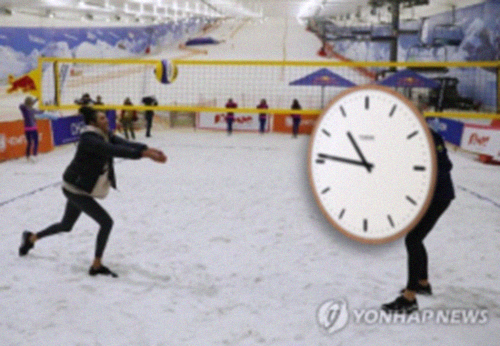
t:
10,46
